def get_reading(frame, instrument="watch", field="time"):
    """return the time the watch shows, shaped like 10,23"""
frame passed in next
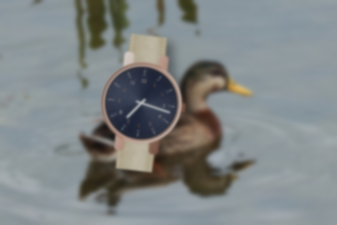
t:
7,17
